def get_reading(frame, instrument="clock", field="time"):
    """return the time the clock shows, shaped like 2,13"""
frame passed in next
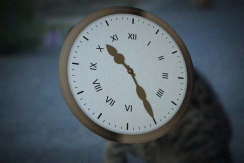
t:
10,25
